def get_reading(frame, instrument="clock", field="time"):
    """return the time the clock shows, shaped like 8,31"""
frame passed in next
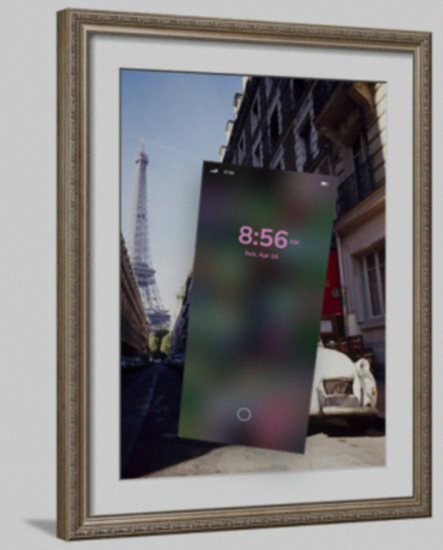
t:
8,56
